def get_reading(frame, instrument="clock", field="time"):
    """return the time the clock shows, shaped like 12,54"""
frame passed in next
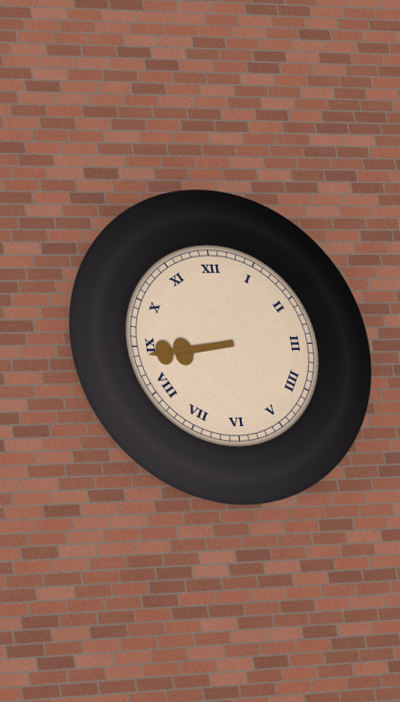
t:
8,44
